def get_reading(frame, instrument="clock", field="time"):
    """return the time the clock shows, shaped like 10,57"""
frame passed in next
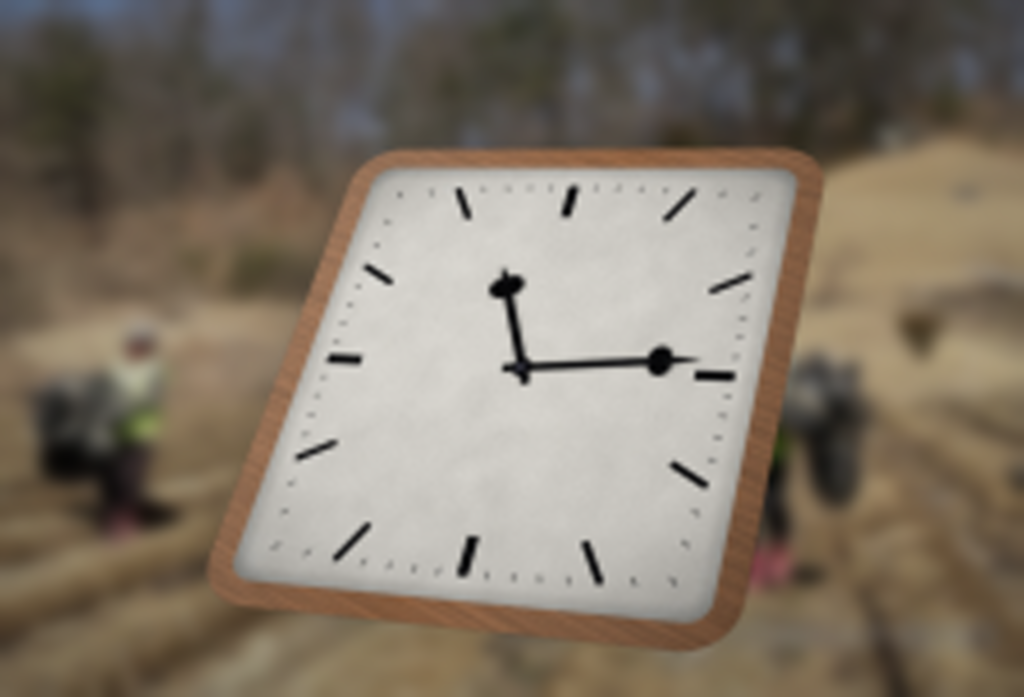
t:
11,14
